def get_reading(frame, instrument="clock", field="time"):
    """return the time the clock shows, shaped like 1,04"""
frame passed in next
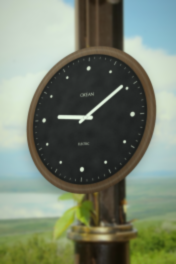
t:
9,09
